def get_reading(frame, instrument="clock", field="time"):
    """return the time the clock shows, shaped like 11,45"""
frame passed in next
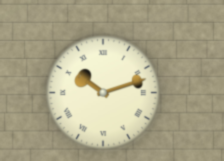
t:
10,12
